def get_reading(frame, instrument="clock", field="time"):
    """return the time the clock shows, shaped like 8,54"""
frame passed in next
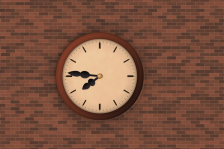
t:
7,46
